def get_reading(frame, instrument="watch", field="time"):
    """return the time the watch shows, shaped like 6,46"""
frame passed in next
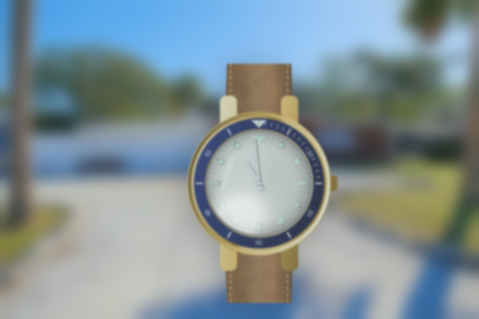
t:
10,59
